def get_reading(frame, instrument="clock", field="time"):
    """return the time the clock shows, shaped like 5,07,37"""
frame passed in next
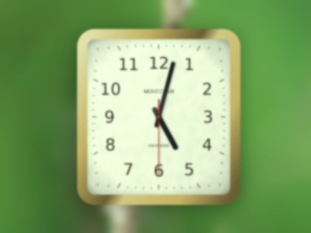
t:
5,02,30
